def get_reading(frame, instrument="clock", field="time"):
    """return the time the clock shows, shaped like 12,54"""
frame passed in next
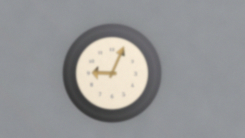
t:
9,04
